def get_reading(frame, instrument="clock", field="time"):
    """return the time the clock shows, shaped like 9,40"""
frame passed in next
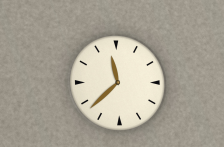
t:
11,38
